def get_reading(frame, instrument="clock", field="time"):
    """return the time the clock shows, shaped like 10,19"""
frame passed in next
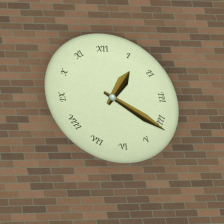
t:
1,21
